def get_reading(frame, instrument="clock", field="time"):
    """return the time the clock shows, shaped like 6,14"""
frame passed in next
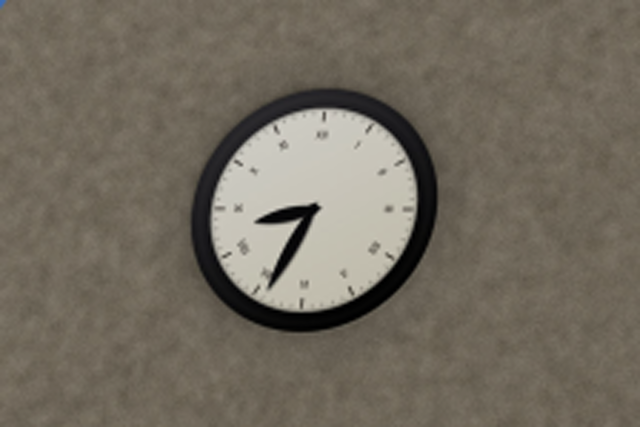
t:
8,34
